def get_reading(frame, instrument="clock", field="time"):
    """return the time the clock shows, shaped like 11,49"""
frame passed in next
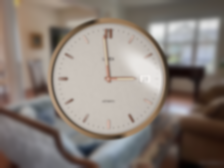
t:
2,59
